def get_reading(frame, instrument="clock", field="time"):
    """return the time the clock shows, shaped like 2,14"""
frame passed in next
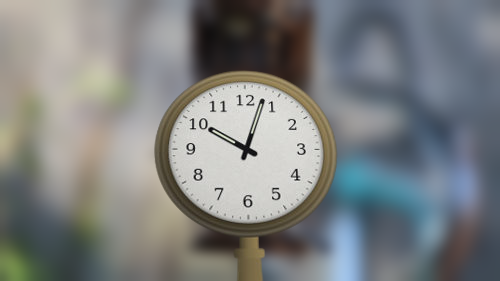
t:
10,03
